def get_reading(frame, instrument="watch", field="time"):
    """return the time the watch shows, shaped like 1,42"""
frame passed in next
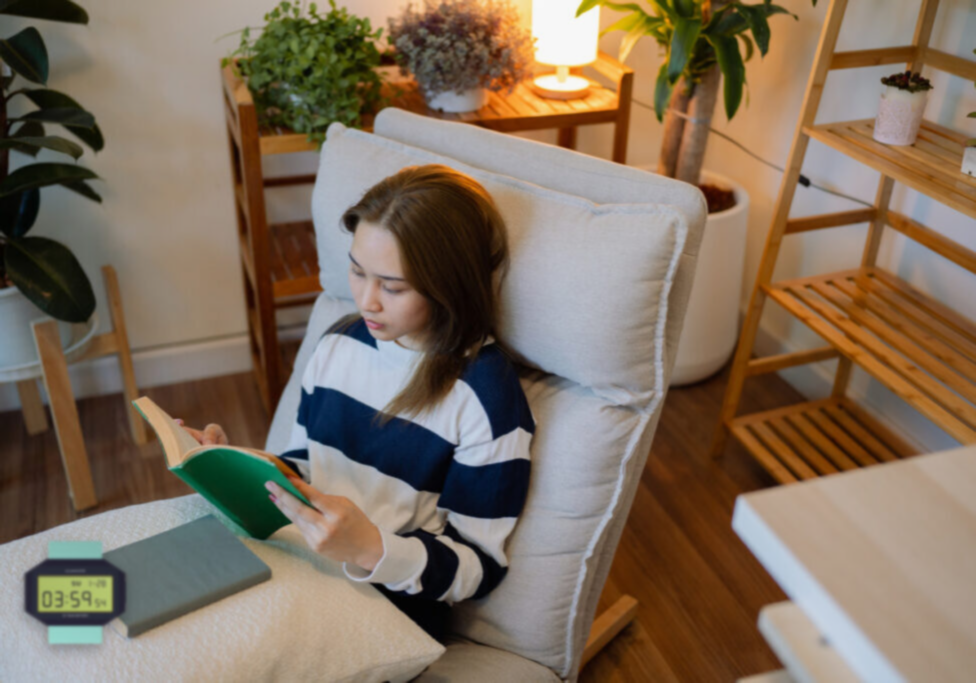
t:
3,59
